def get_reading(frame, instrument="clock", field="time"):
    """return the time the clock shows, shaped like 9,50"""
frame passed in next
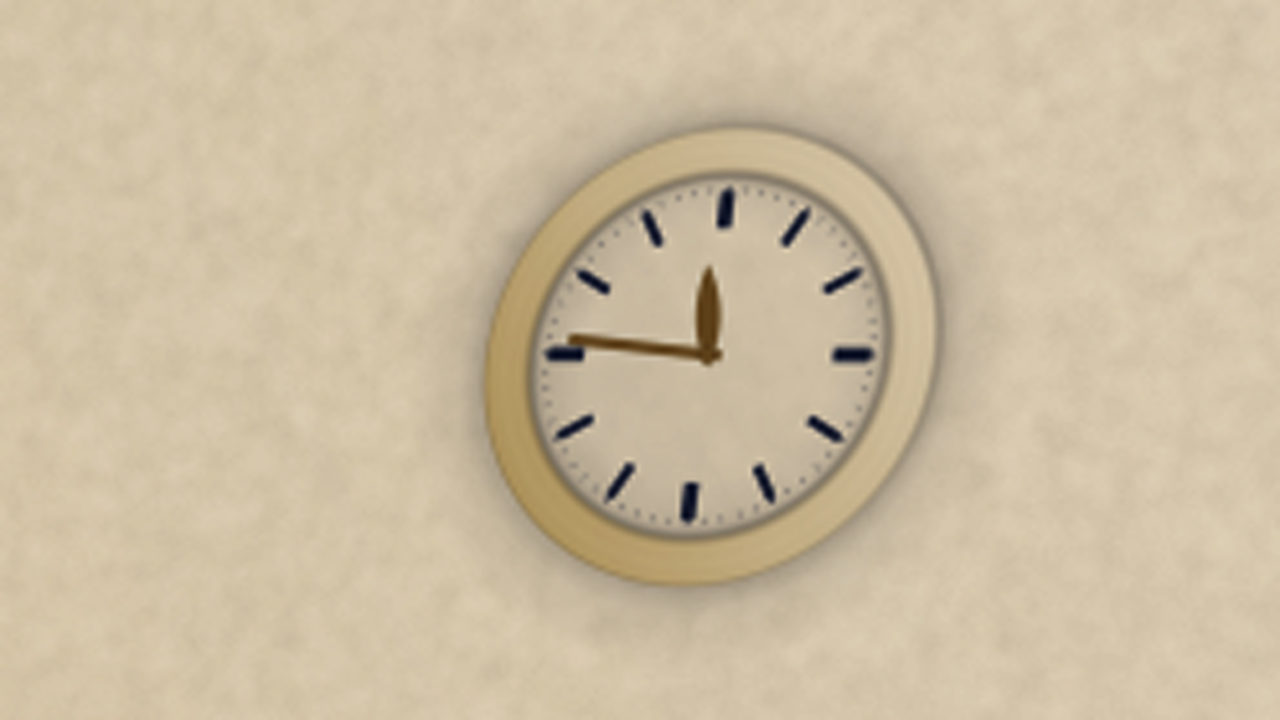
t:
11,46
